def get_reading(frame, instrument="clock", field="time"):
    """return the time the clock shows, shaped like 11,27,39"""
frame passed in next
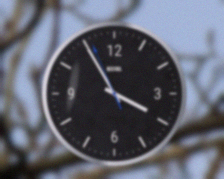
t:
3,54,56
